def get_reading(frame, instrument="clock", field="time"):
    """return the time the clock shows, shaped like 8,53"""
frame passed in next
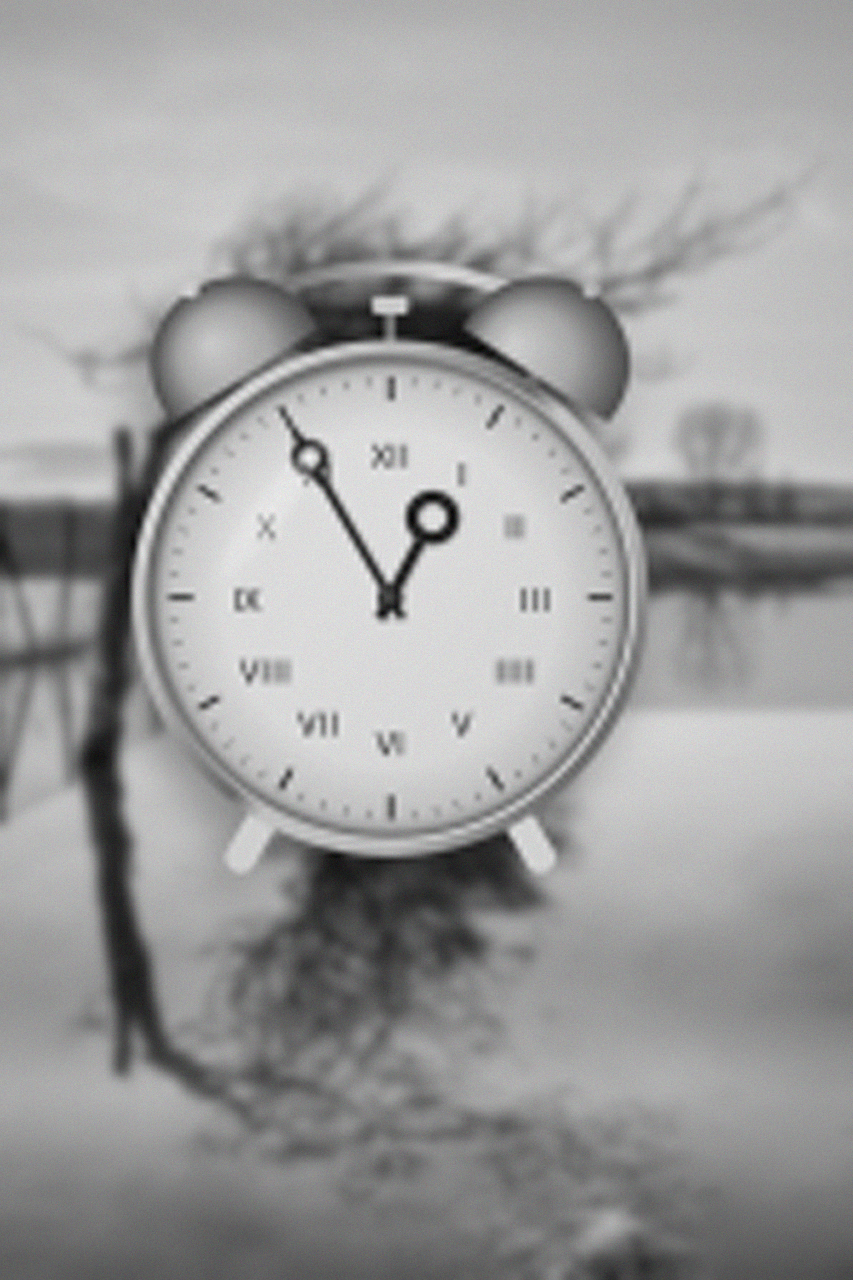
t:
12,55
